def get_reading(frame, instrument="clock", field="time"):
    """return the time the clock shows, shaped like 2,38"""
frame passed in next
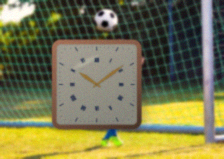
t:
10,09
